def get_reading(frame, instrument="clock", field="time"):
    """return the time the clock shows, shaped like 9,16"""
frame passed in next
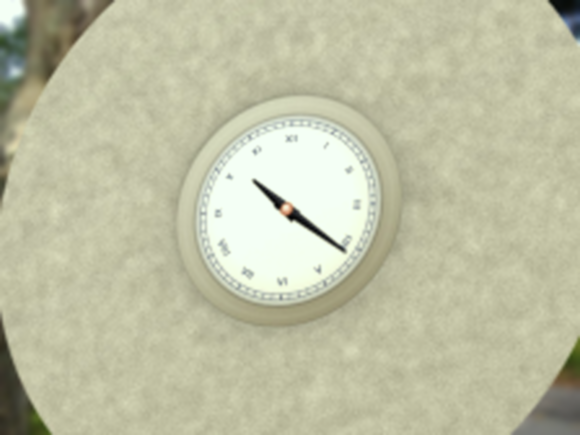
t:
10,21
